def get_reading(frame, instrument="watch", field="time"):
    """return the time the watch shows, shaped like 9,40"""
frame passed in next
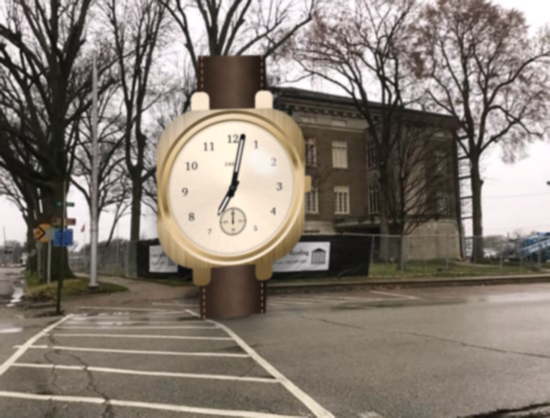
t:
7,02
